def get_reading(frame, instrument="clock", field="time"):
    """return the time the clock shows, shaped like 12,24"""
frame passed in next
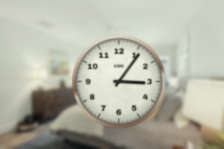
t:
3,06
